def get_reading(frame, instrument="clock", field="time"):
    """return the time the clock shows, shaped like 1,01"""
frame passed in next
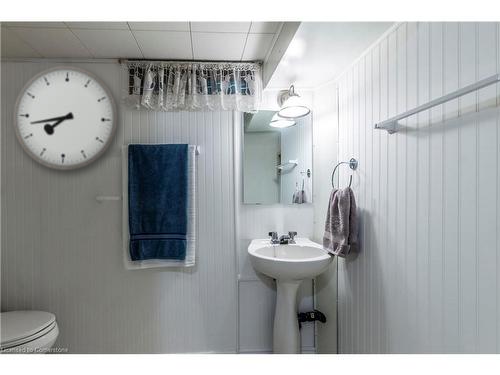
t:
7,43
